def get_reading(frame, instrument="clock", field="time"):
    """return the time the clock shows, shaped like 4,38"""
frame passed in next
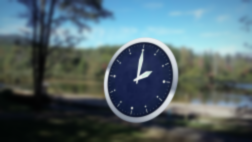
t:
2,00
